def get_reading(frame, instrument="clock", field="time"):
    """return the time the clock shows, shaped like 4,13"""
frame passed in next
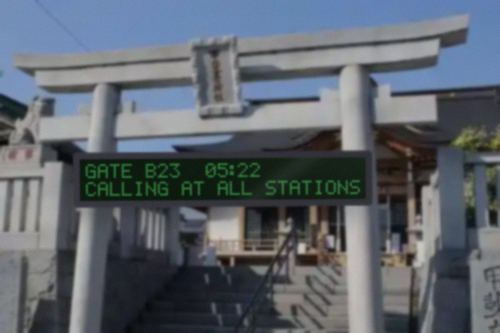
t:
5,22
